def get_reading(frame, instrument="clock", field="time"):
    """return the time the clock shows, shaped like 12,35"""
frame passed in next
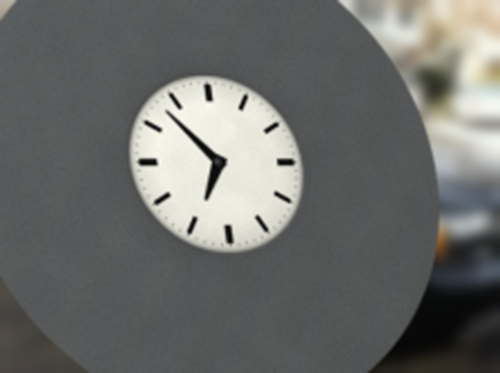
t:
6,53
